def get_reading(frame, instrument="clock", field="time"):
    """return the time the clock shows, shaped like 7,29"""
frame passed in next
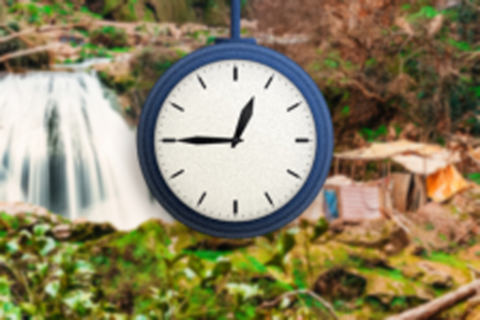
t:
12,45
